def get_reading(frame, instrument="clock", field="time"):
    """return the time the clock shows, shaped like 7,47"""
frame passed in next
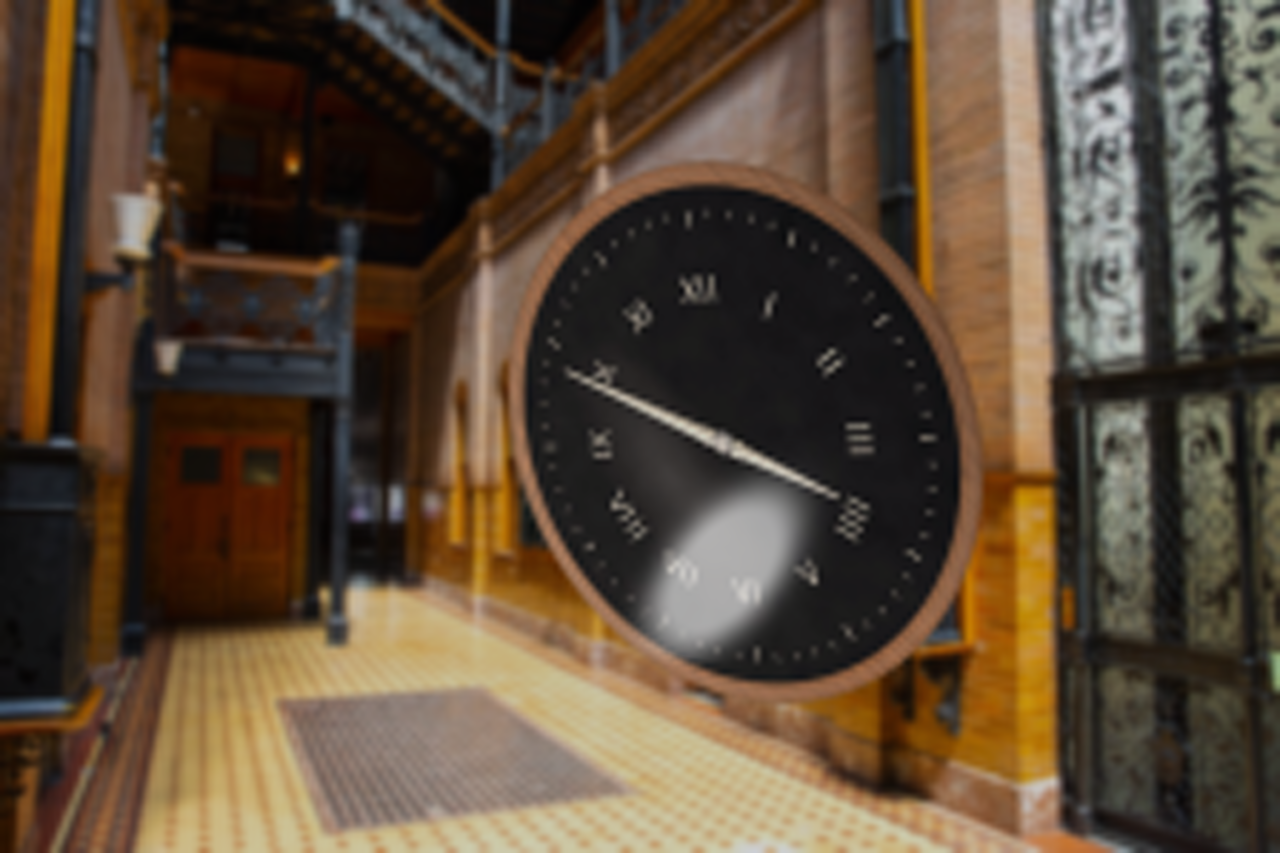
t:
3,49
